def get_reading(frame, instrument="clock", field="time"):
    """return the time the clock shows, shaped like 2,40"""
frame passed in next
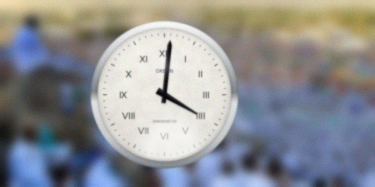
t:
4,01
